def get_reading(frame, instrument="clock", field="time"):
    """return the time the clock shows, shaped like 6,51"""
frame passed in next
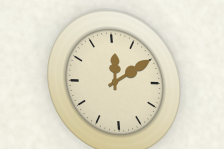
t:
12,10
